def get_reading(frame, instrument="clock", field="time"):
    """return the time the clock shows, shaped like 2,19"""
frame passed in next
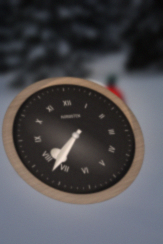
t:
7,37
